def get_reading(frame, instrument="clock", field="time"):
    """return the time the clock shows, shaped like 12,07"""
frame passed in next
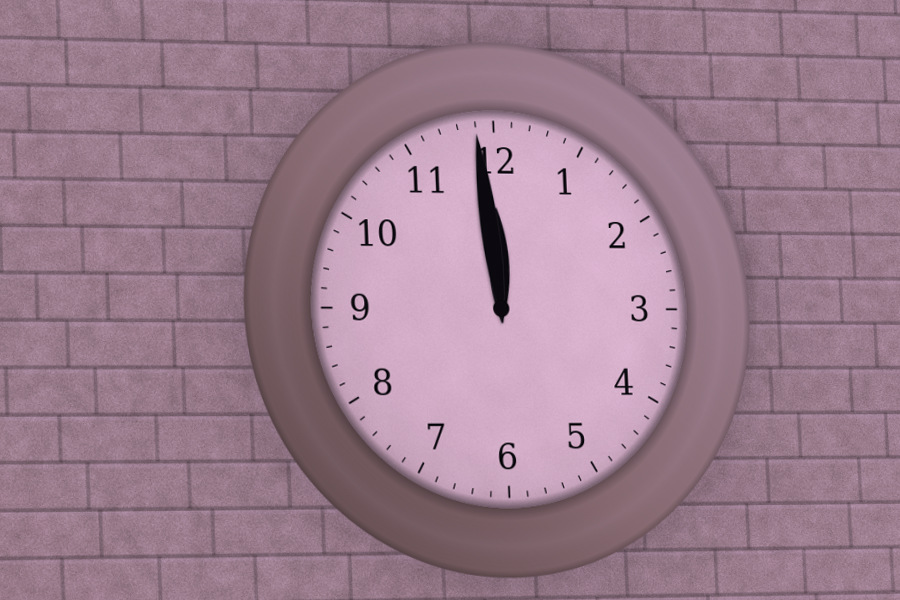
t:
11,59
